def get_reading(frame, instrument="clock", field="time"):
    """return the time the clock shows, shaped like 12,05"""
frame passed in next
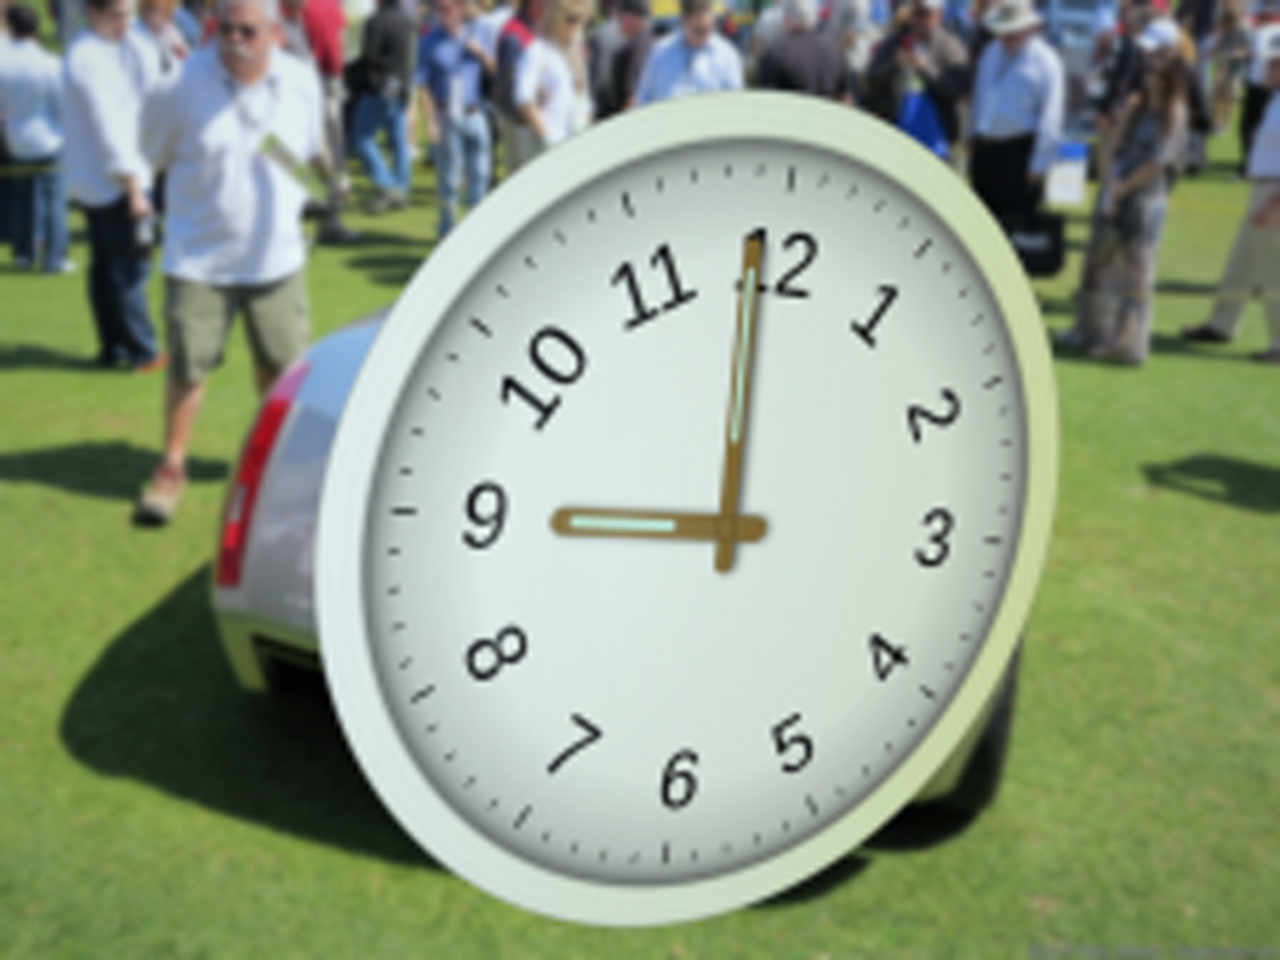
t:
8,59
